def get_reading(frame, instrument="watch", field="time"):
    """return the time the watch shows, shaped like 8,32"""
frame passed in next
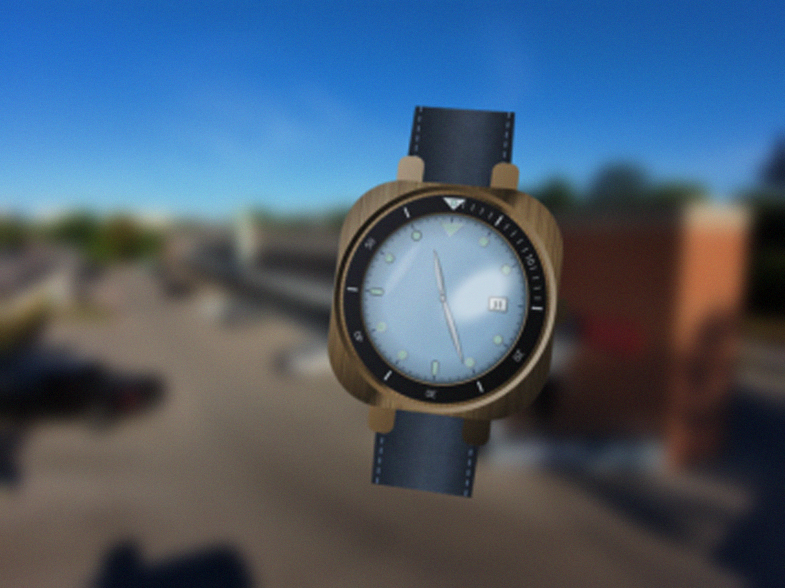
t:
11,26
